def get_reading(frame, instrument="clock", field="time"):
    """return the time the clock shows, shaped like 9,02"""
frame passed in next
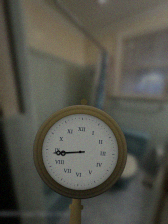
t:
8,44
